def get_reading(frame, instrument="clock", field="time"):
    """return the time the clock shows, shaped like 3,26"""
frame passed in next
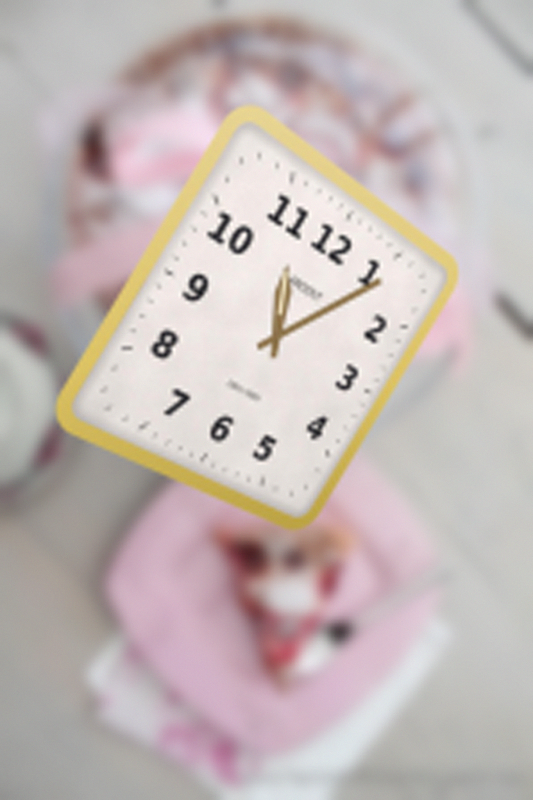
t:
11,06
